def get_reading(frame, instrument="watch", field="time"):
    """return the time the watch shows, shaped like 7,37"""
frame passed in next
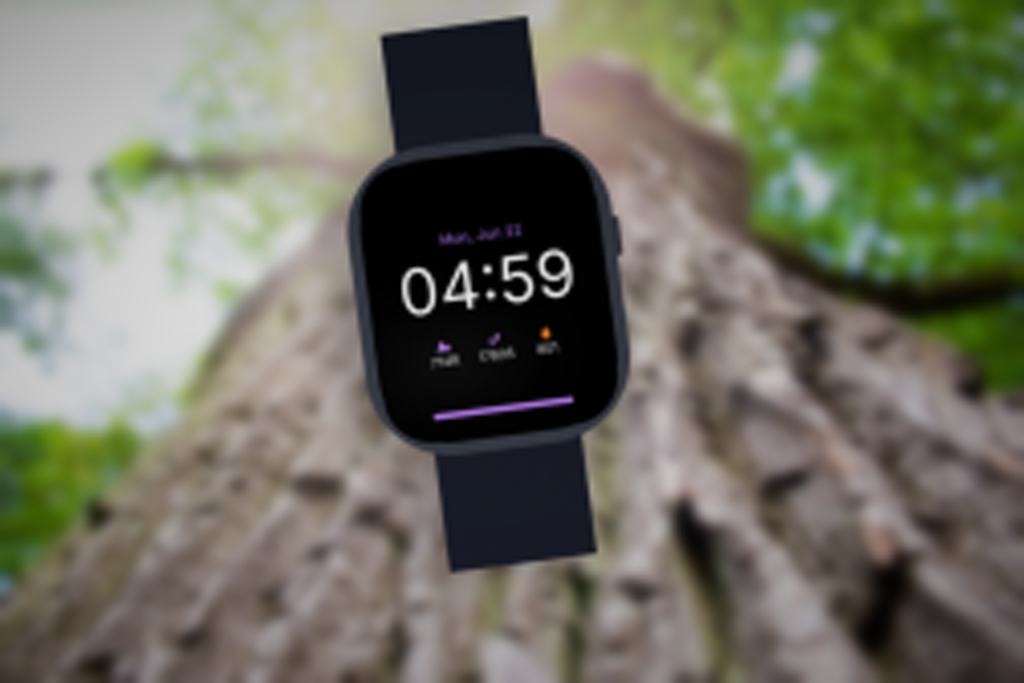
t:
4,59
